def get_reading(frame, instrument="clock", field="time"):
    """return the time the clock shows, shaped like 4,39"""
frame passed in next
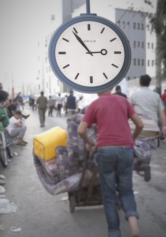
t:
2,54
